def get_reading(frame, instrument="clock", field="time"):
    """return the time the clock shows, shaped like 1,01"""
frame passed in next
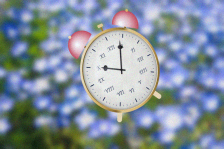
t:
10,04
